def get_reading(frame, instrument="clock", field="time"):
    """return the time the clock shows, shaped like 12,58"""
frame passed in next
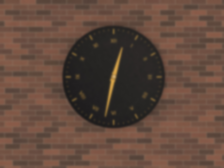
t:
12,32
